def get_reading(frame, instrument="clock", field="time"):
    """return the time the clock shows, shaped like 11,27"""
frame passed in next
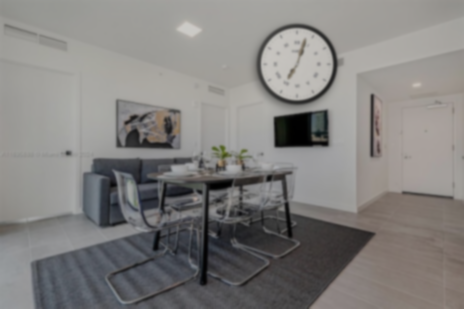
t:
7,03
